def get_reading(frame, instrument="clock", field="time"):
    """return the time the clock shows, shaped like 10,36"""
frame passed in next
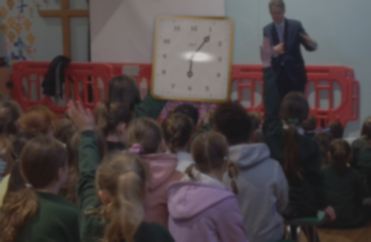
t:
6,06
